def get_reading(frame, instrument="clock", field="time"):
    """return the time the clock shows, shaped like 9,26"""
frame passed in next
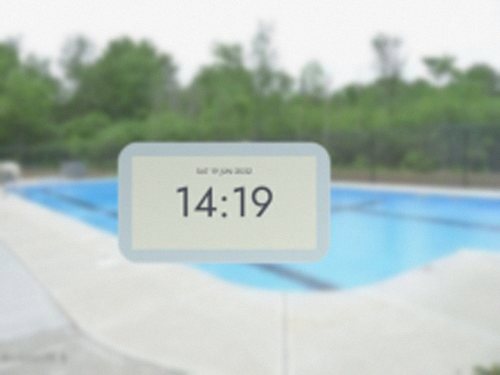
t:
14,19
